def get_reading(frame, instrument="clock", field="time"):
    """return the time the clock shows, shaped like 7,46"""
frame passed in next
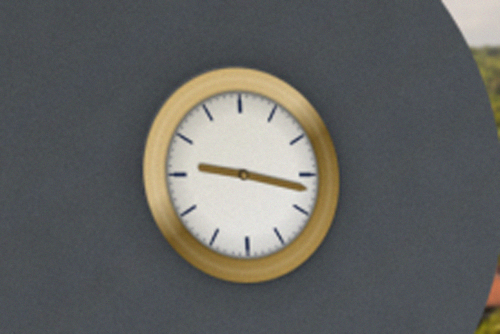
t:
9,17
